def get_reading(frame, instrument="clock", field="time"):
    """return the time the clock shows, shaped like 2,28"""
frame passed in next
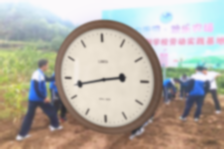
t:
2,43
